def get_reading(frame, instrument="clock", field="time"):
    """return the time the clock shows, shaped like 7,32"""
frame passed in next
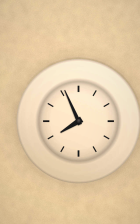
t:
7,56
